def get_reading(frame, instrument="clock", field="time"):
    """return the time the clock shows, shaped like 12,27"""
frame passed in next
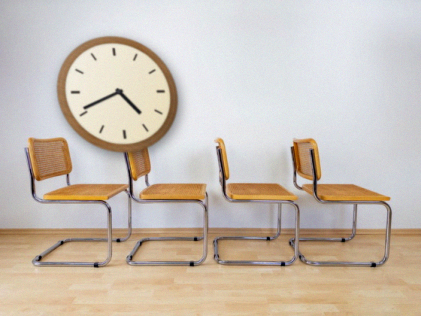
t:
4,41
